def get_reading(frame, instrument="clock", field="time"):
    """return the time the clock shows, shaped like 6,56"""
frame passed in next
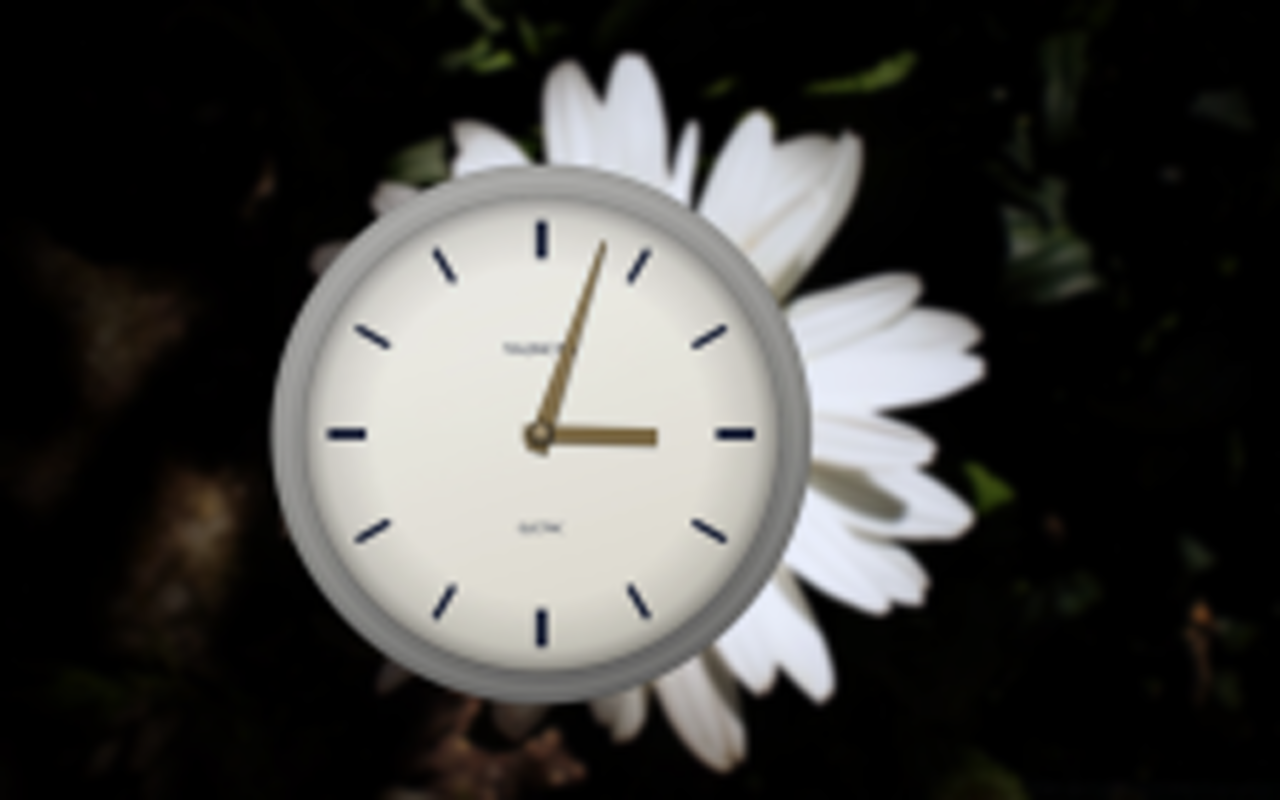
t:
3,03
